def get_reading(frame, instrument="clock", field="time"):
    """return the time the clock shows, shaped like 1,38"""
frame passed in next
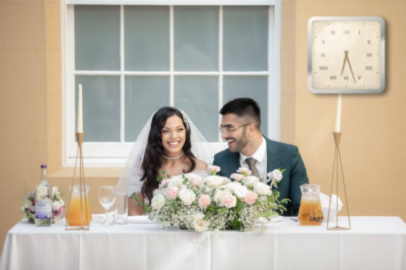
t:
6,27
